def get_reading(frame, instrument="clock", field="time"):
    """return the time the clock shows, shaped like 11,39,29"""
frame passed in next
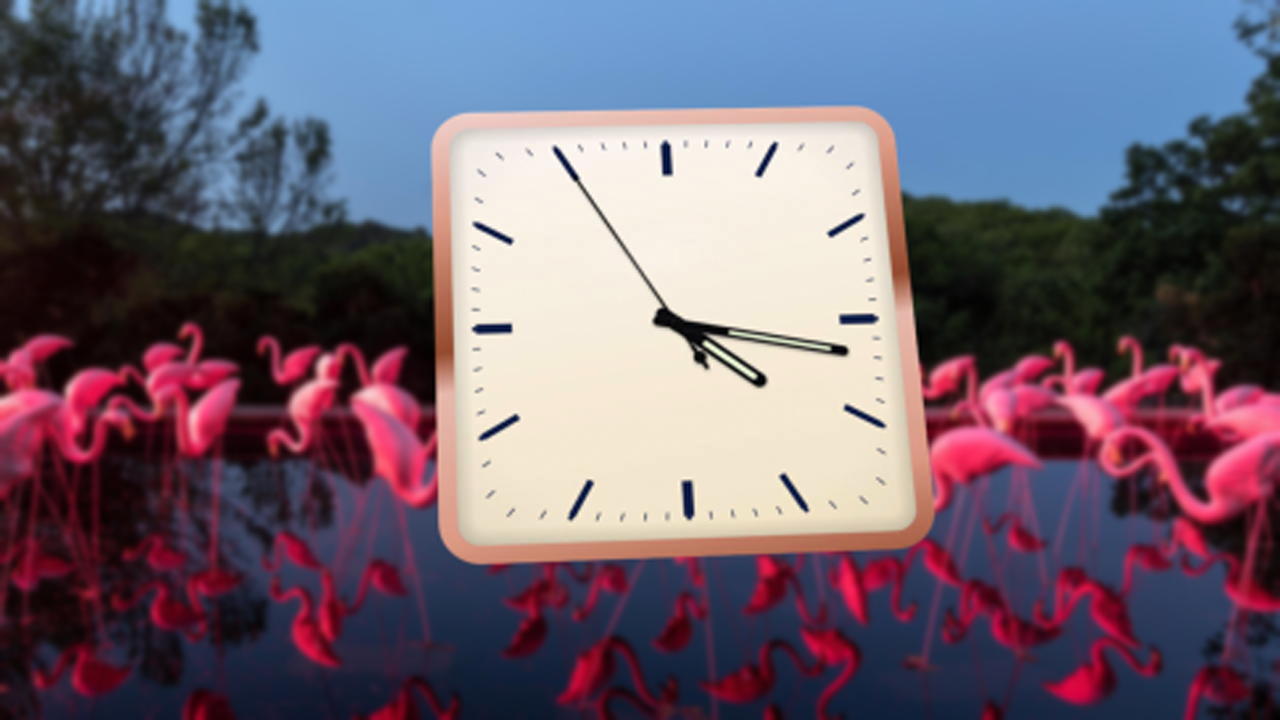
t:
4,16,55
